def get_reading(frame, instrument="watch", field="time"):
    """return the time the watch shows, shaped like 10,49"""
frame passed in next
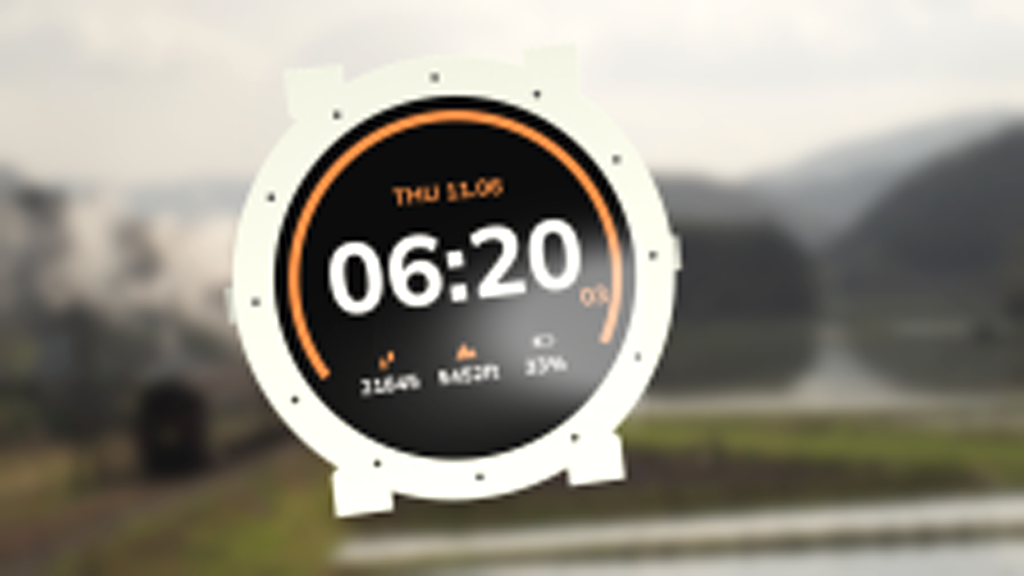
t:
6,20
